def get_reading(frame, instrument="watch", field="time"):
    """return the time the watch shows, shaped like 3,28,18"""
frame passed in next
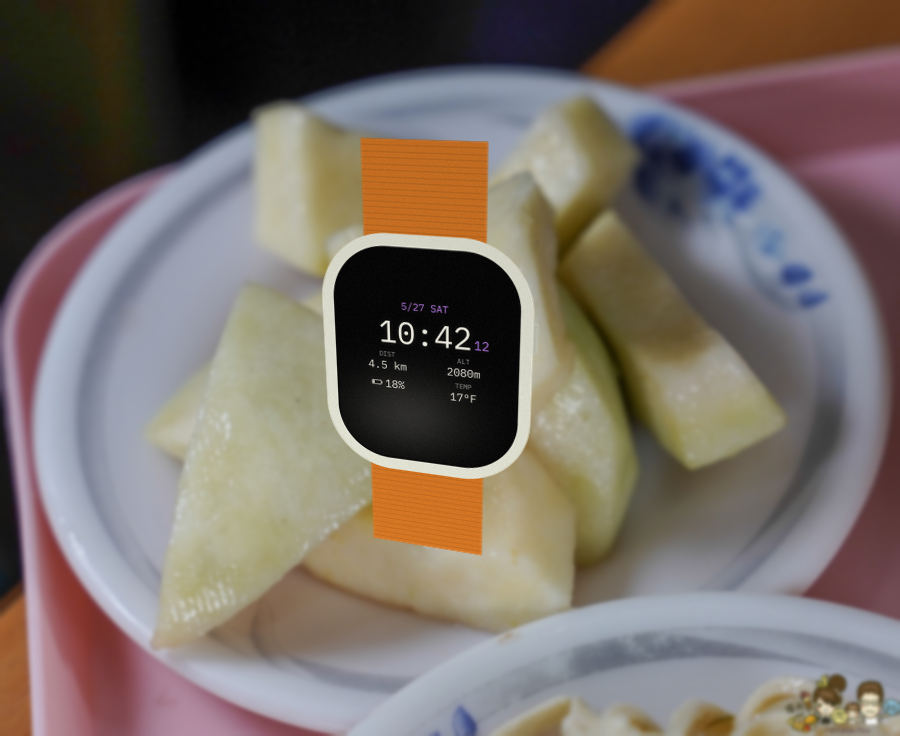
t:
10,42,12
